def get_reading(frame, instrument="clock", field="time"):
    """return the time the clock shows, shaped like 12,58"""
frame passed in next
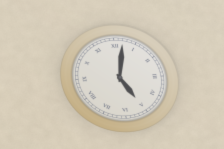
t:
5,02
